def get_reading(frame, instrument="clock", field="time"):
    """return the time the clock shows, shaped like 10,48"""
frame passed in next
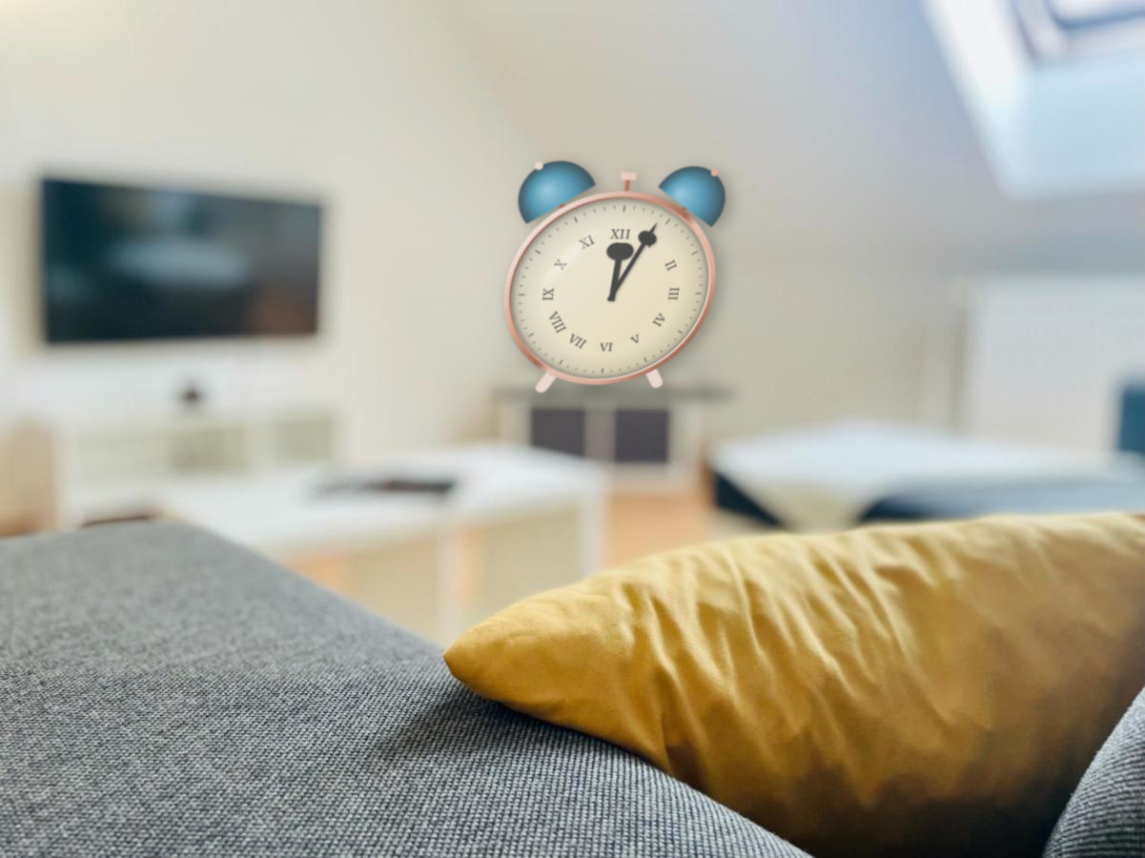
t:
12,04
